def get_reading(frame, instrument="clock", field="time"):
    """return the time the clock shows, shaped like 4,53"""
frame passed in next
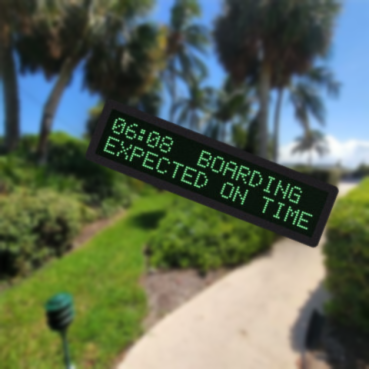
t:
6,08
